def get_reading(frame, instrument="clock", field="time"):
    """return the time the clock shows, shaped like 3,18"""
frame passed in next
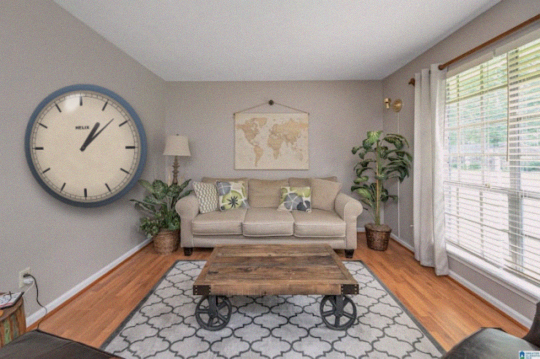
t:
1,08
